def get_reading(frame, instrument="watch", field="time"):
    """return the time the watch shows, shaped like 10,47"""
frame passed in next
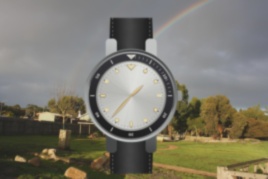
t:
1,37
